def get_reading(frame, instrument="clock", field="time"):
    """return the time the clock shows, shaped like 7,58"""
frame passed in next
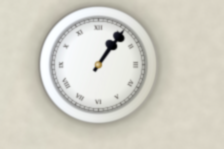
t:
1,06
